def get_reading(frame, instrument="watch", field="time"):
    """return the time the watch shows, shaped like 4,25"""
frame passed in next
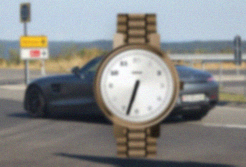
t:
6,33
